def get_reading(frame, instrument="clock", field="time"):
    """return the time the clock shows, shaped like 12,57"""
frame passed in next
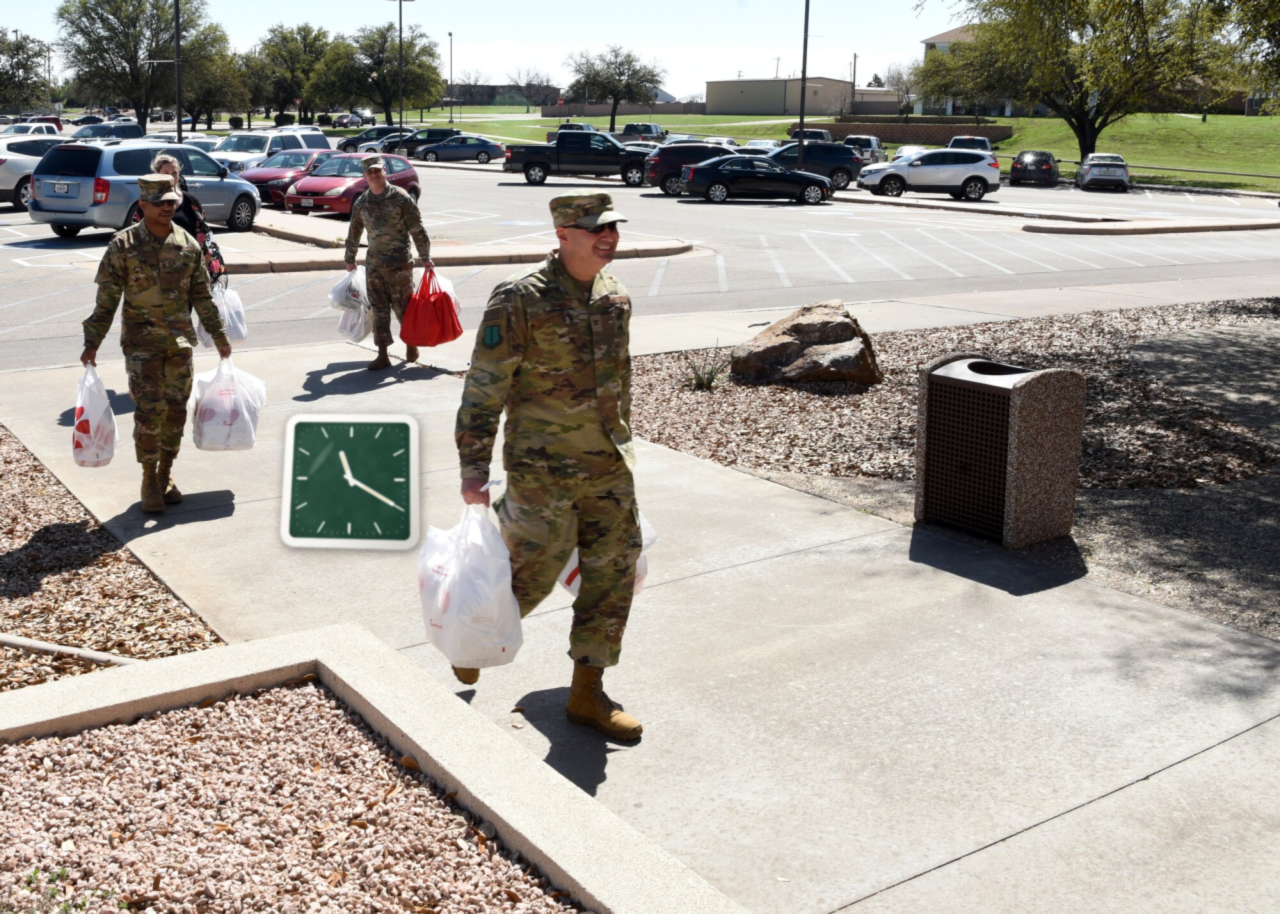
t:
11,20
